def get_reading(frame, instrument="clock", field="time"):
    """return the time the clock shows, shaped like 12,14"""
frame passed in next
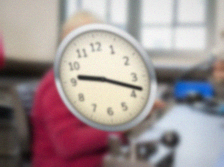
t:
9,18
